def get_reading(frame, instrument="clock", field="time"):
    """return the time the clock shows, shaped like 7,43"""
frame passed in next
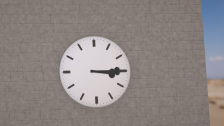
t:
3,15
